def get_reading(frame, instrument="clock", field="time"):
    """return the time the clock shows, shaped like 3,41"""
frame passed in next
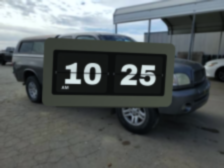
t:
10,25
